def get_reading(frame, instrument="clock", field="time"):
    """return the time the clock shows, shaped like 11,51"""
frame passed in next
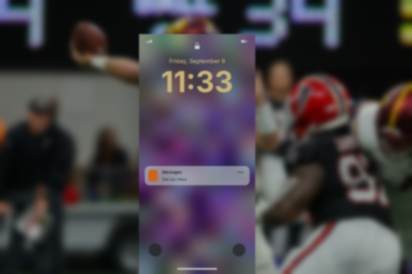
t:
11,33
